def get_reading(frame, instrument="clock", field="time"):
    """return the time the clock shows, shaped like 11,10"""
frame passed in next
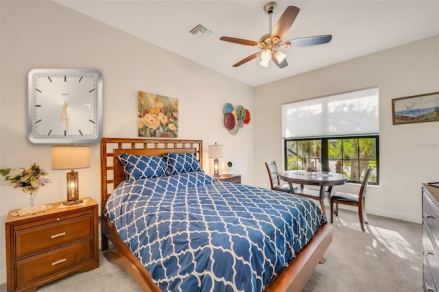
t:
6,29
